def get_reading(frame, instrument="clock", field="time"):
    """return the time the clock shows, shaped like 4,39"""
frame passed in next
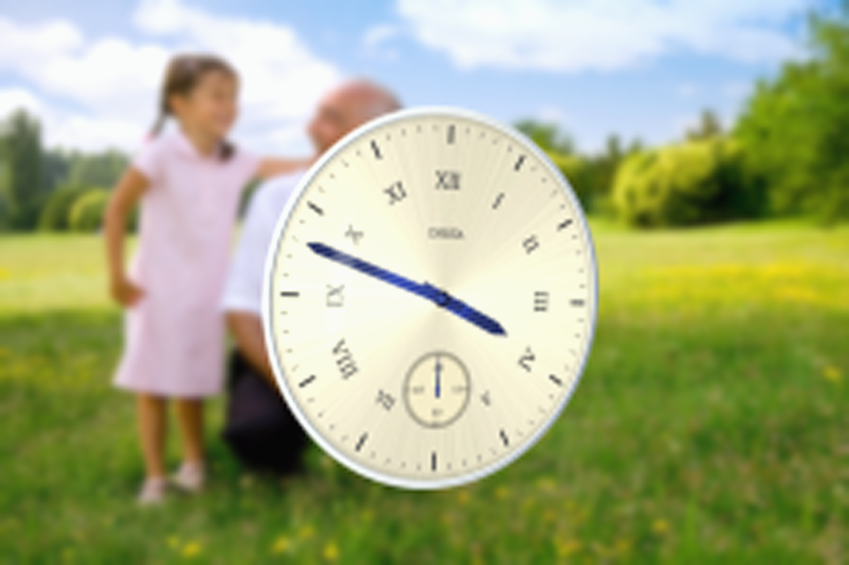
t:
3,48
